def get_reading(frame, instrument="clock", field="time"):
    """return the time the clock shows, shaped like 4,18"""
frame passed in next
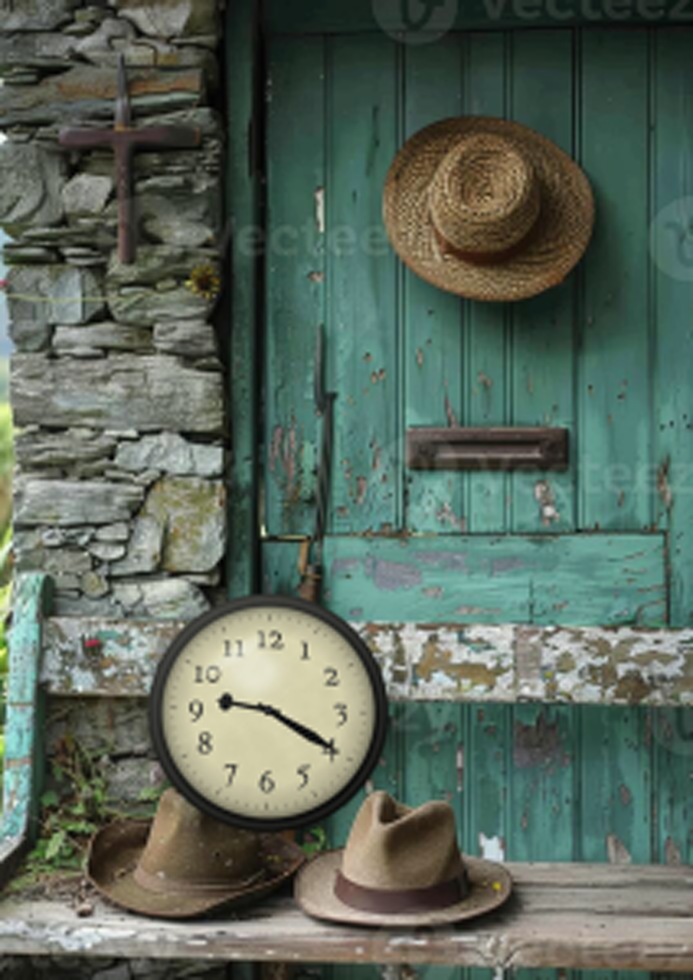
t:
9,20
